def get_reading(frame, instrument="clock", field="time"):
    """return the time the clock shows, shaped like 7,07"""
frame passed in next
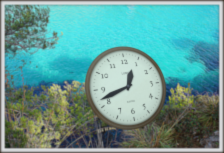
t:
12,42
